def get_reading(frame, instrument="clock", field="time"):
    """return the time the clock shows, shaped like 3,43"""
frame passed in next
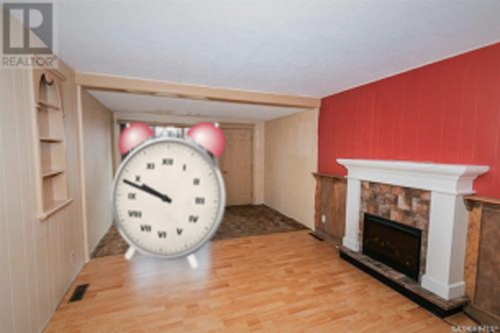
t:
9,48
